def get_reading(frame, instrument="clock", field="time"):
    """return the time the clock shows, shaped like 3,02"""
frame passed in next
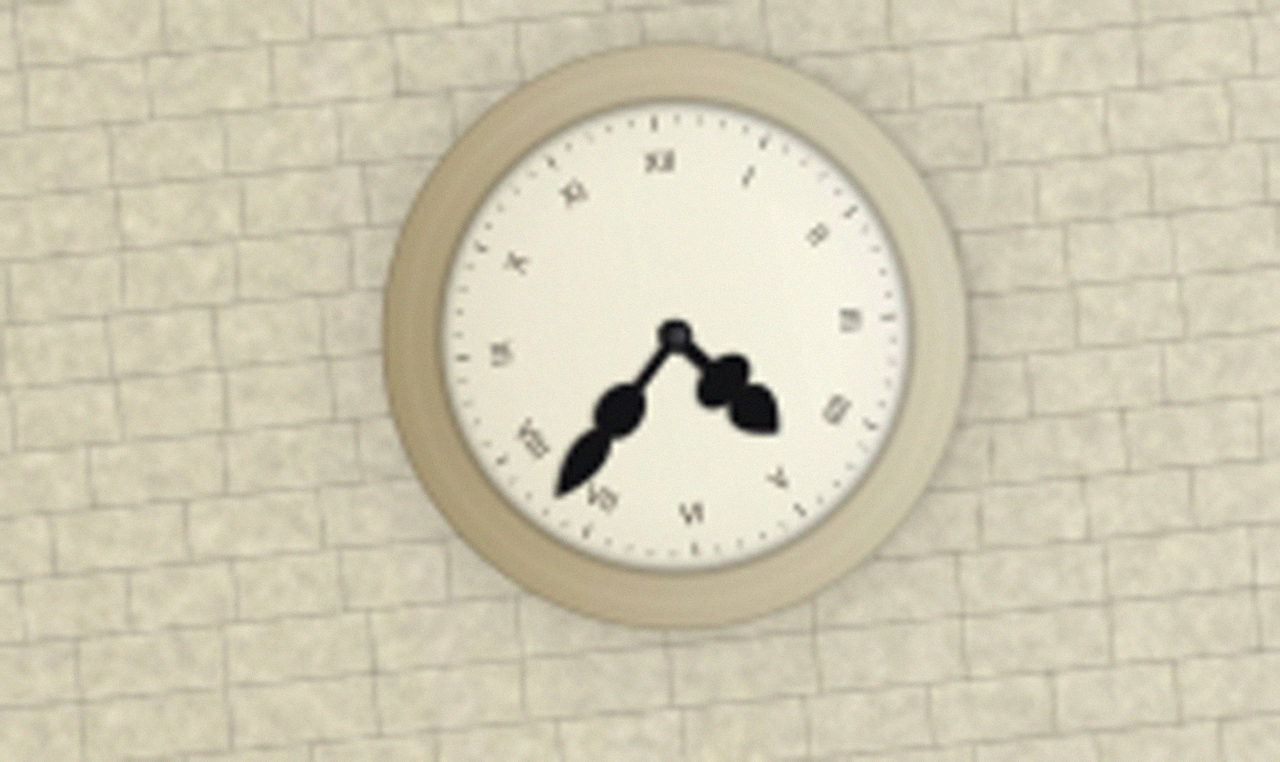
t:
4,37
